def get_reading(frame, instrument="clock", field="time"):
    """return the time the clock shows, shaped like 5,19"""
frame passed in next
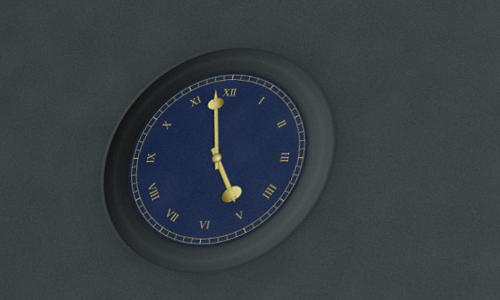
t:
4,58
